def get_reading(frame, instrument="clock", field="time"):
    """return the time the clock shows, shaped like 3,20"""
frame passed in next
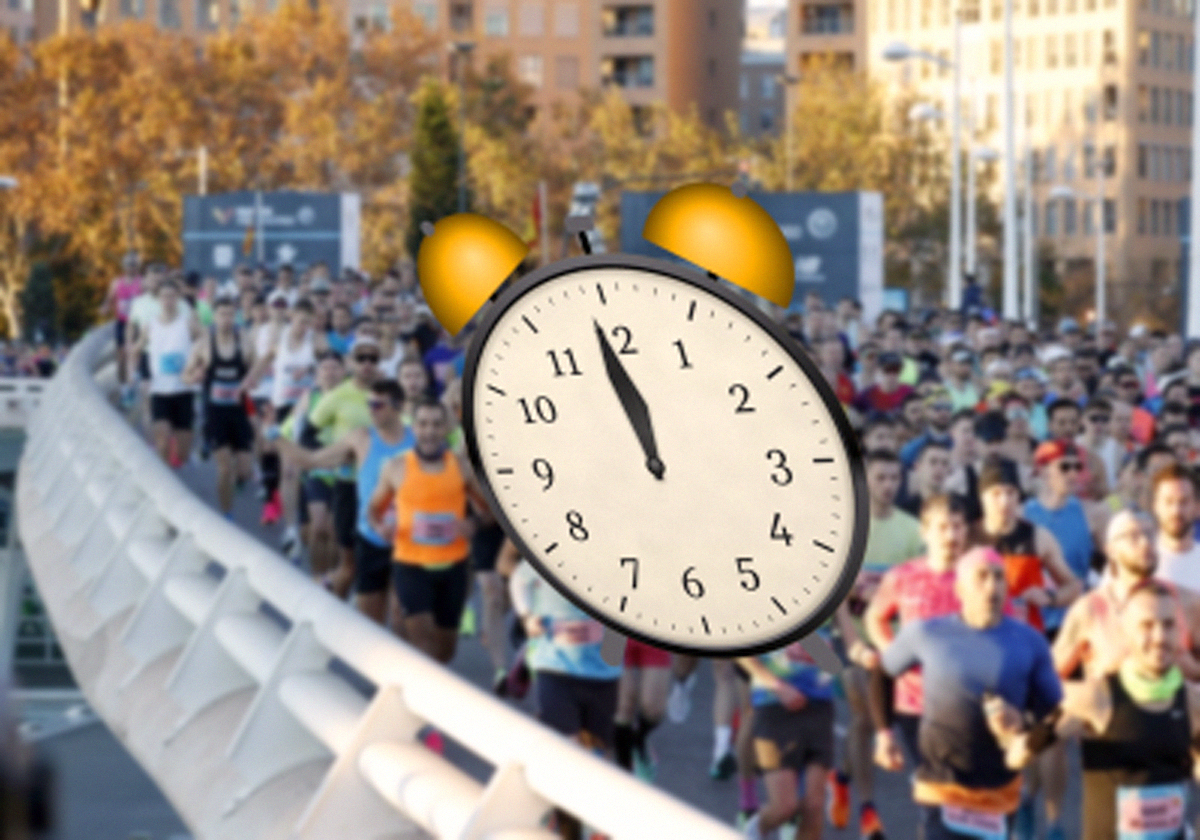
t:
11,59
